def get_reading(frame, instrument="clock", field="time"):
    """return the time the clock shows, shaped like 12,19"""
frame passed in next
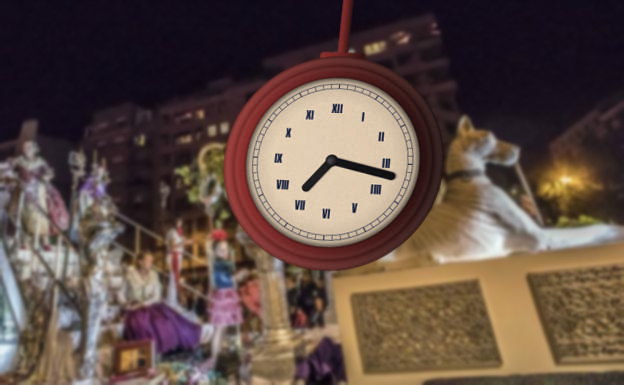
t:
7,17
